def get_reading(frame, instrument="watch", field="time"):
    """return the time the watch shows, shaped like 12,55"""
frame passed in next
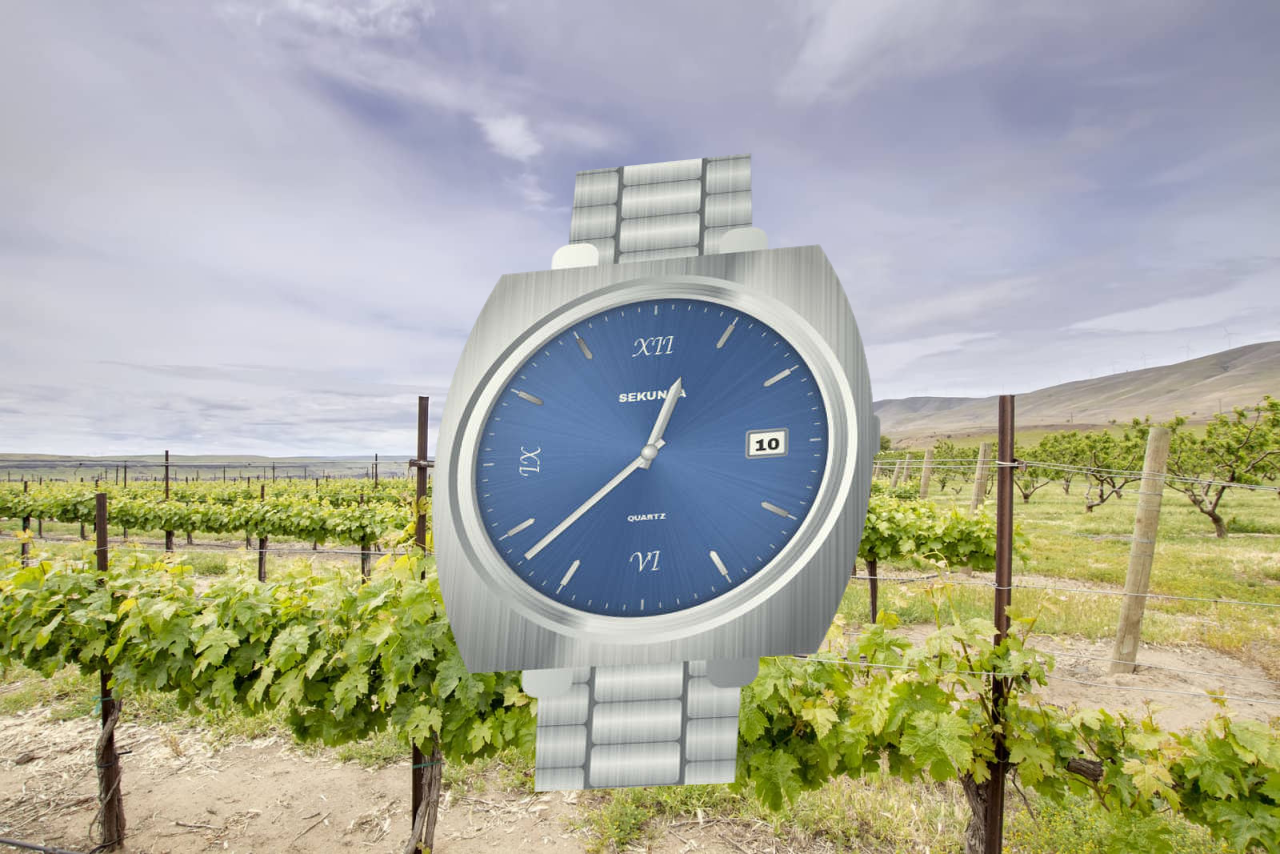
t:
12,38
